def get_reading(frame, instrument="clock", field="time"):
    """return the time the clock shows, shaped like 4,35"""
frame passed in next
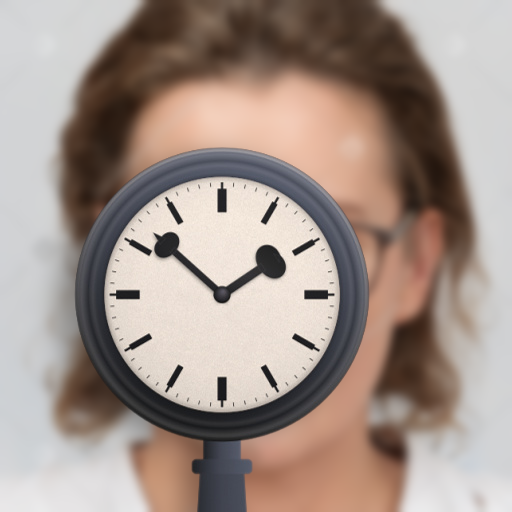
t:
1,52
